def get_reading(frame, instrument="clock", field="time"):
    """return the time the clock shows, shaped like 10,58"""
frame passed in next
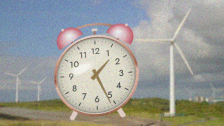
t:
1,26
